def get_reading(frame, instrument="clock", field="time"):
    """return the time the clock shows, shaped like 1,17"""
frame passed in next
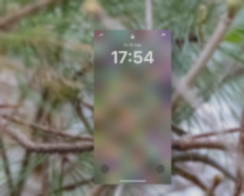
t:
17,54
